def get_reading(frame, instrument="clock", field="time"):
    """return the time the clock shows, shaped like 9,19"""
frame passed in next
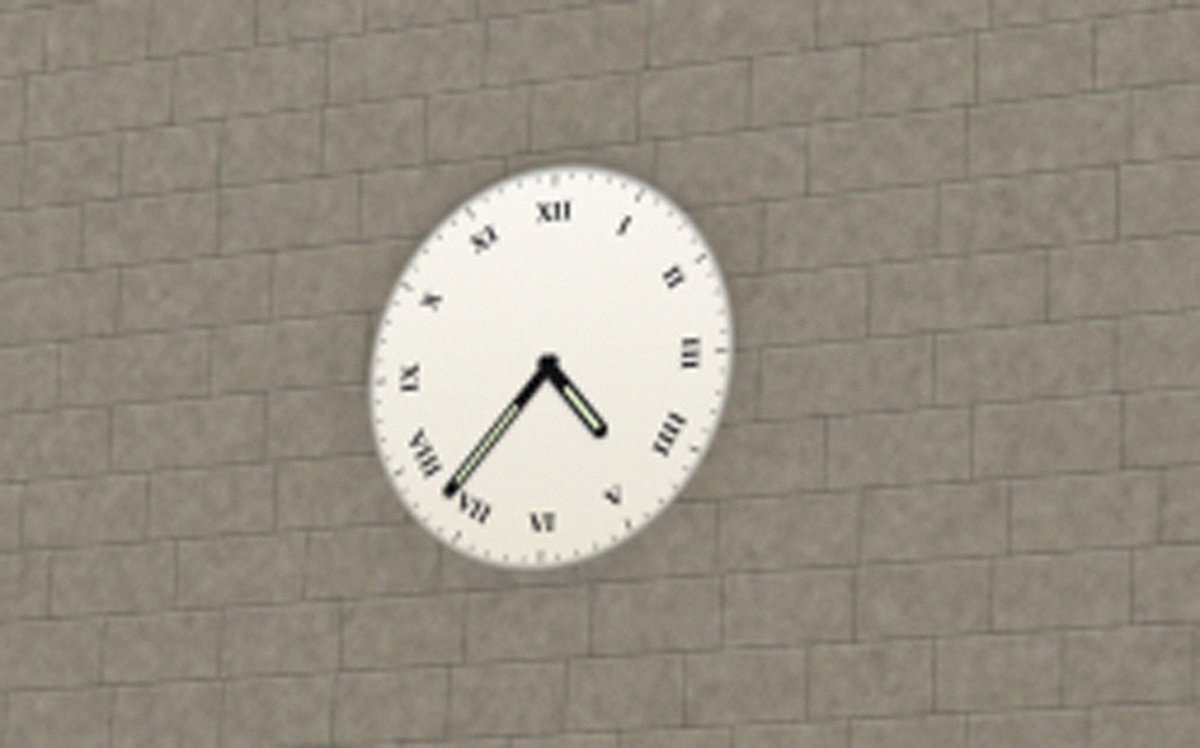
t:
4,37
